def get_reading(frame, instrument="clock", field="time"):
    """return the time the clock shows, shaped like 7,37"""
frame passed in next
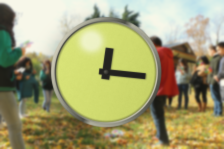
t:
12,16
